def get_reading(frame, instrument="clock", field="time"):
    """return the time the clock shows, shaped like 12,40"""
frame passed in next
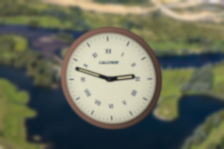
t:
2,48
